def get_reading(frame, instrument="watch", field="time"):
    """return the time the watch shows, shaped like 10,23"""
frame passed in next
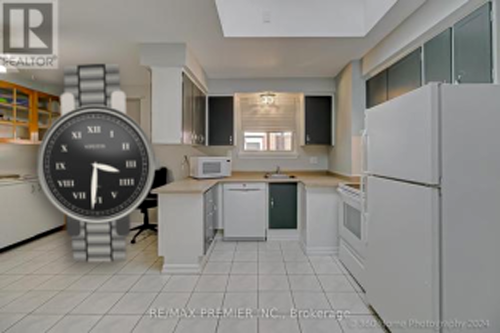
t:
3,31
